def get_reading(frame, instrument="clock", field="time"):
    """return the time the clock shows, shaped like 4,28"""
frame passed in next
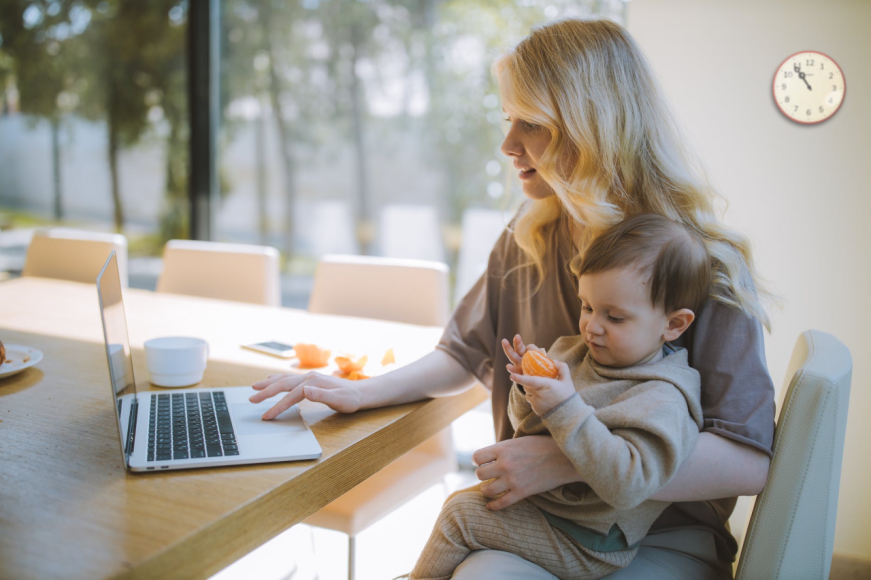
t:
10,54
